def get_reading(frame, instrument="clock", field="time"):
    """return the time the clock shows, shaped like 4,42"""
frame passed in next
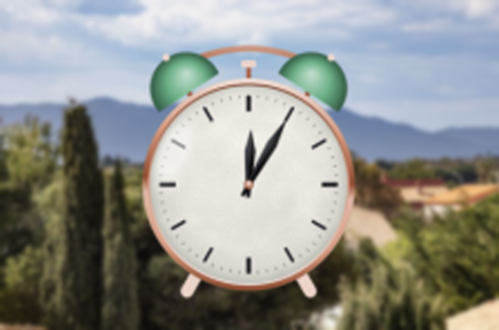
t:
12,05
